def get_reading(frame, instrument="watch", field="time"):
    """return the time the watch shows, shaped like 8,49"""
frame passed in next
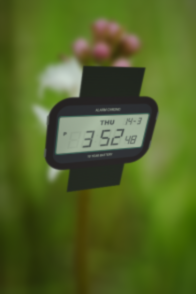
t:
3,52
